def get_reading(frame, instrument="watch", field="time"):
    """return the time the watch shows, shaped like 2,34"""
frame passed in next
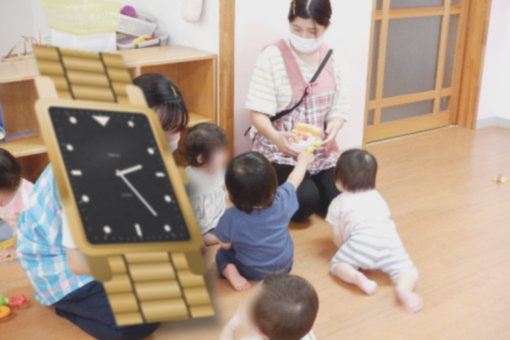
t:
2,25
